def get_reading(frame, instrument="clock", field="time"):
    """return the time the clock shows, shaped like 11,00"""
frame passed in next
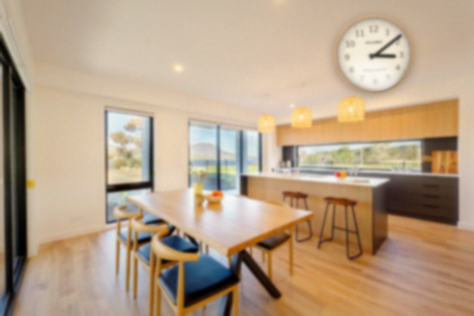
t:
3,09
